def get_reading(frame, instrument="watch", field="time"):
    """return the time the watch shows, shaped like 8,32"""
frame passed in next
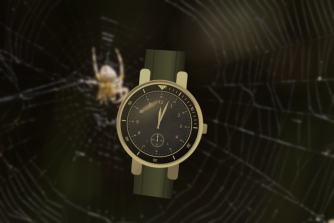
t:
12,03
